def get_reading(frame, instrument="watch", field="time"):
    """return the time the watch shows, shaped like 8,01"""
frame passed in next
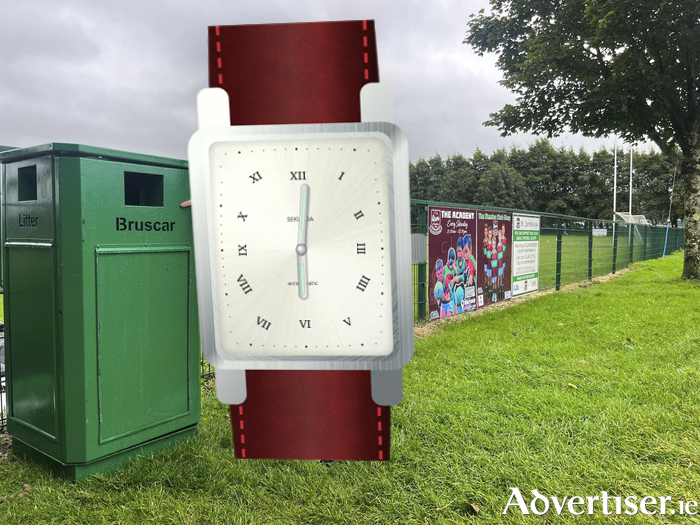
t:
6,01
